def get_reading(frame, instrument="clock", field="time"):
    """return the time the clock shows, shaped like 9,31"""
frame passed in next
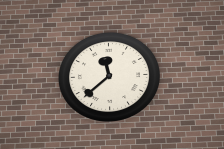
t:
11,38
